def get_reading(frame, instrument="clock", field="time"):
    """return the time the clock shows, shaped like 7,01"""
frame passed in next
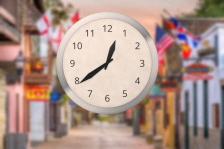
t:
12,39
